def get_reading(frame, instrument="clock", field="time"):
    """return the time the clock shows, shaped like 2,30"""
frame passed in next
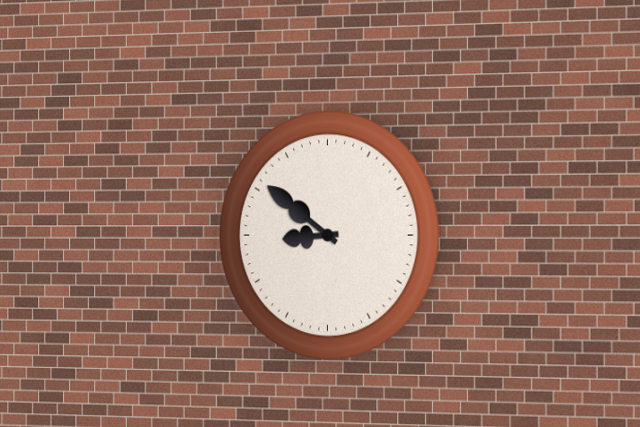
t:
8,51
